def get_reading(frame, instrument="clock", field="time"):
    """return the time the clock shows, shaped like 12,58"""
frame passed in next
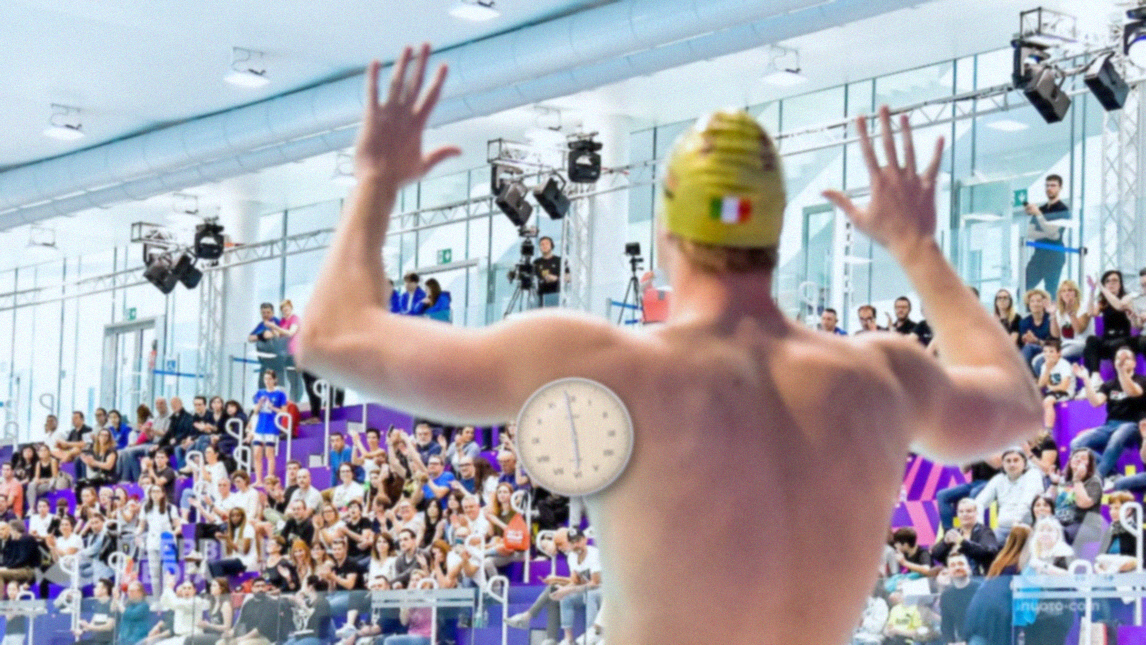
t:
5,59
